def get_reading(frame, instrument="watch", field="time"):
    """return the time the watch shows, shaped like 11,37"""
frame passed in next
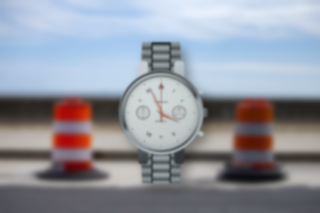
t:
3,56
